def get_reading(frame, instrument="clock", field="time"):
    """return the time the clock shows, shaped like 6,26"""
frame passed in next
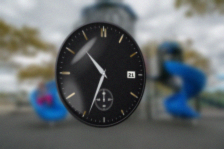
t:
10,34
